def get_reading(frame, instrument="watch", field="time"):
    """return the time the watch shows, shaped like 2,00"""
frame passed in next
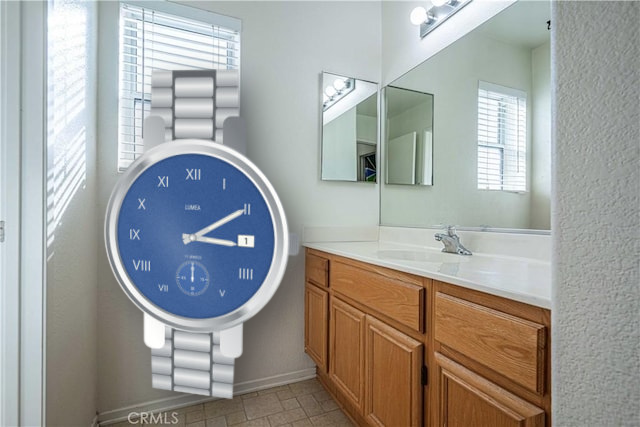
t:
3,10
